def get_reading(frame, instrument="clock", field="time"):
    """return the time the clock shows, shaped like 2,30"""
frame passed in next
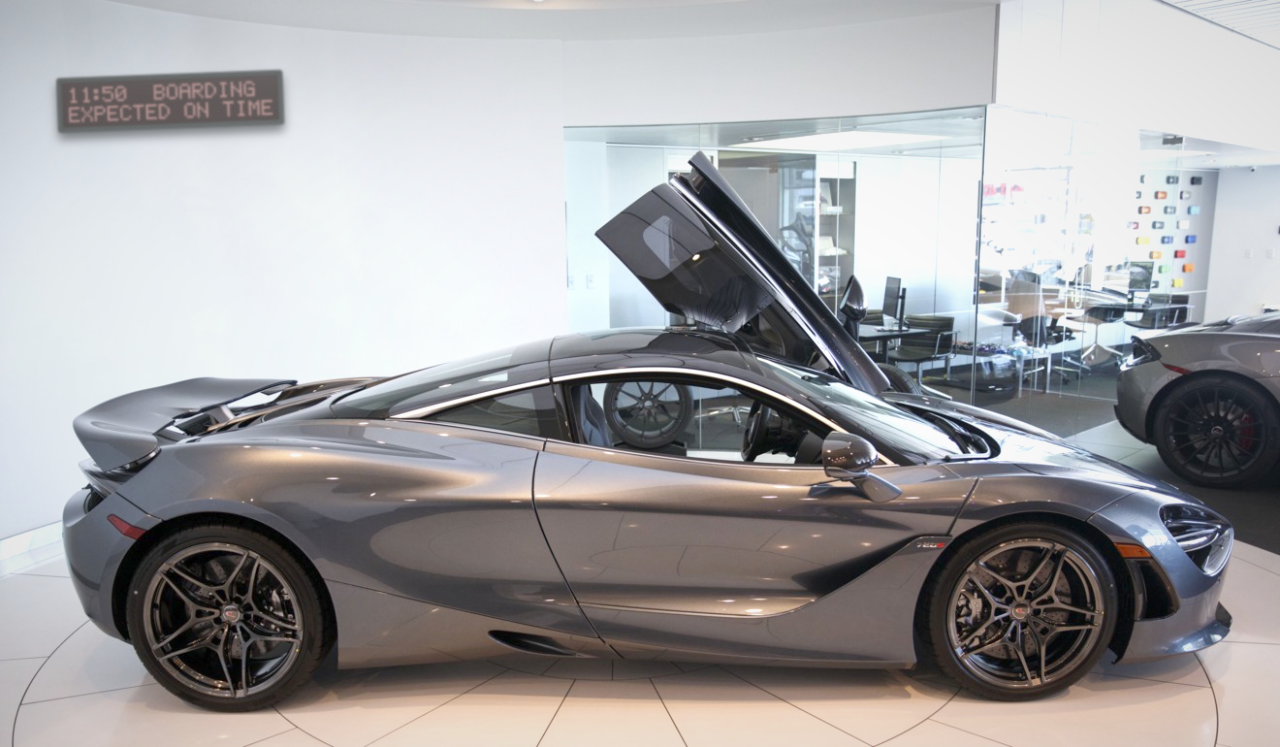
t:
11,50
